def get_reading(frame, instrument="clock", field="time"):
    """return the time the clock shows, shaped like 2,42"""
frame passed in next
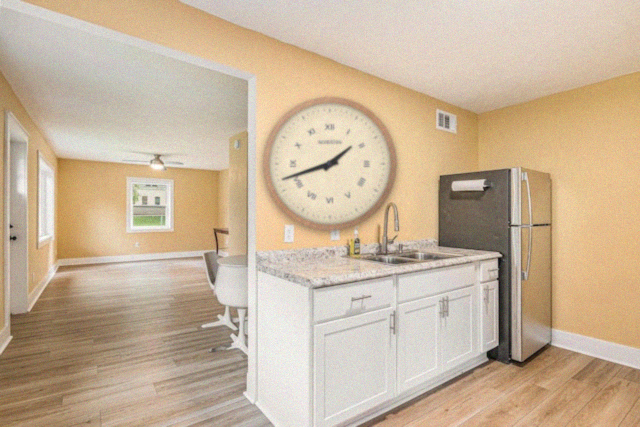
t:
1,42
